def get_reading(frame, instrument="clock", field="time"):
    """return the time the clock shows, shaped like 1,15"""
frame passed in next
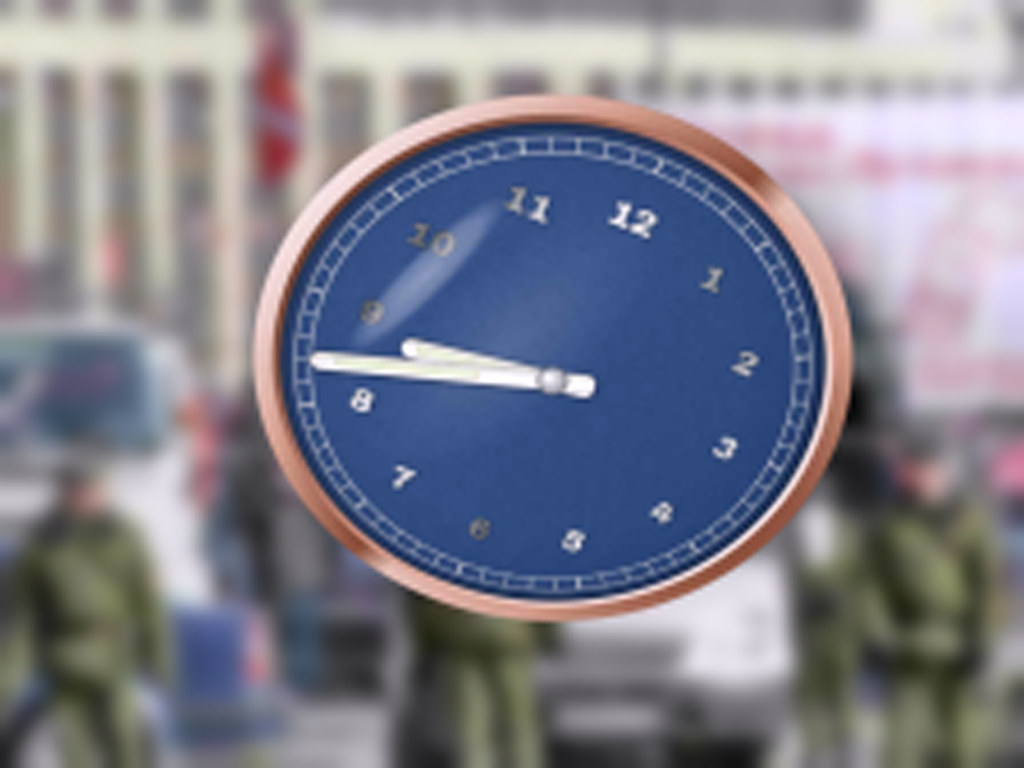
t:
8,42
